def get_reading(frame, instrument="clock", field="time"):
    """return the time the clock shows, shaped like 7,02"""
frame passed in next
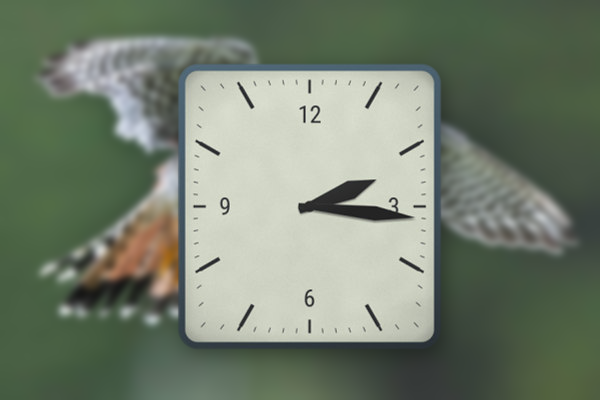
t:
2,16
